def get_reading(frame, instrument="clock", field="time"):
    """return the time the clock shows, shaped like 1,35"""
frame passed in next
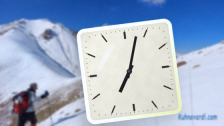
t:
7,03
